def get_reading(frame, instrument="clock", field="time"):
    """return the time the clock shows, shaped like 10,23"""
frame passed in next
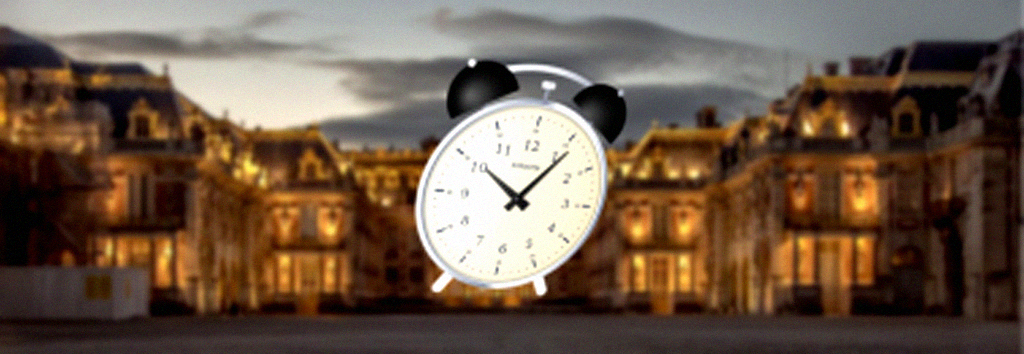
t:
10,06
